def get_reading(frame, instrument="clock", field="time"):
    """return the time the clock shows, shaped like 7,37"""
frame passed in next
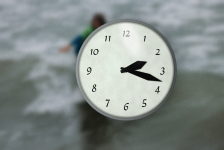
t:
2,18
